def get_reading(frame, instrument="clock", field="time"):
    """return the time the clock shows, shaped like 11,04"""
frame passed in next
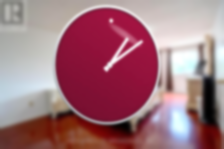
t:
1,09
